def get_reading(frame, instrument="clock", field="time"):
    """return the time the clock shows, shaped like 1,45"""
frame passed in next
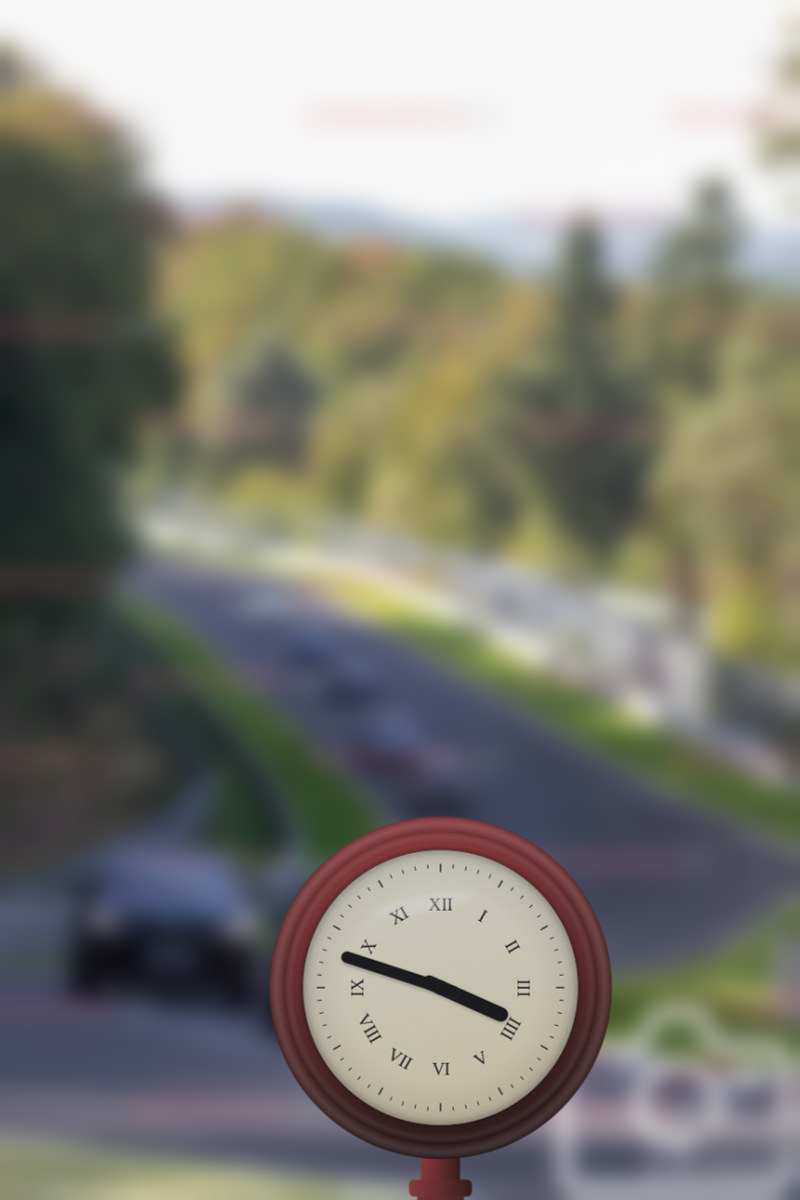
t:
3,48
